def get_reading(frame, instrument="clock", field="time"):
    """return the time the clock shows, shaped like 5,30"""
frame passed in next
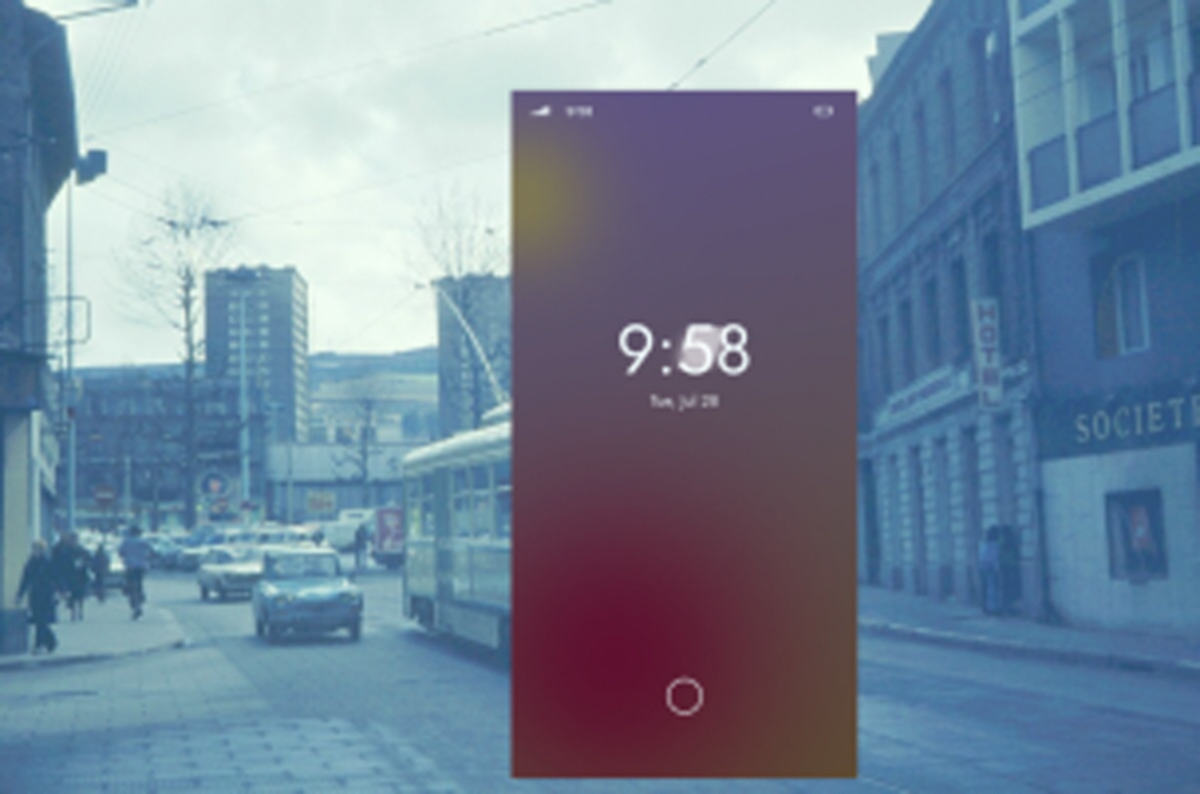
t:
9,58
